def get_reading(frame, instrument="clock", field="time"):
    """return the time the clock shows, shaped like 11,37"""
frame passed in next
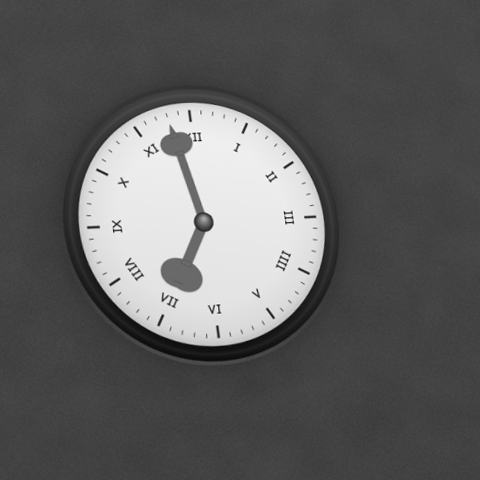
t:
6,58
